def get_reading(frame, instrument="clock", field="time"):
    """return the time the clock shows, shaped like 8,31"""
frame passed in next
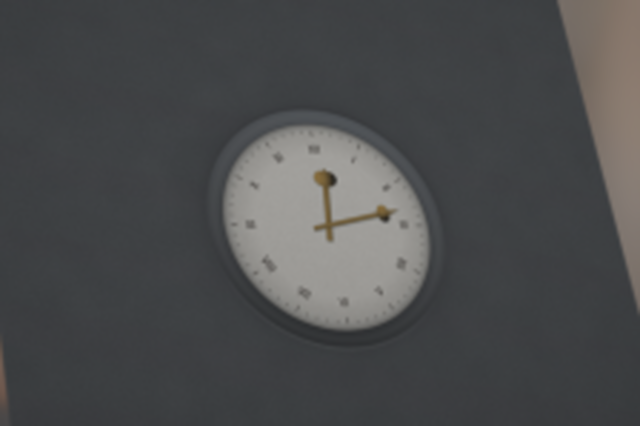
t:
12,13
